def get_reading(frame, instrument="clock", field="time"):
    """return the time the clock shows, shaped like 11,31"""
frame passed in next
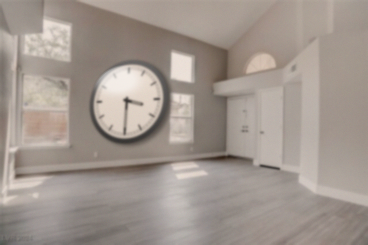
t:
3,30
